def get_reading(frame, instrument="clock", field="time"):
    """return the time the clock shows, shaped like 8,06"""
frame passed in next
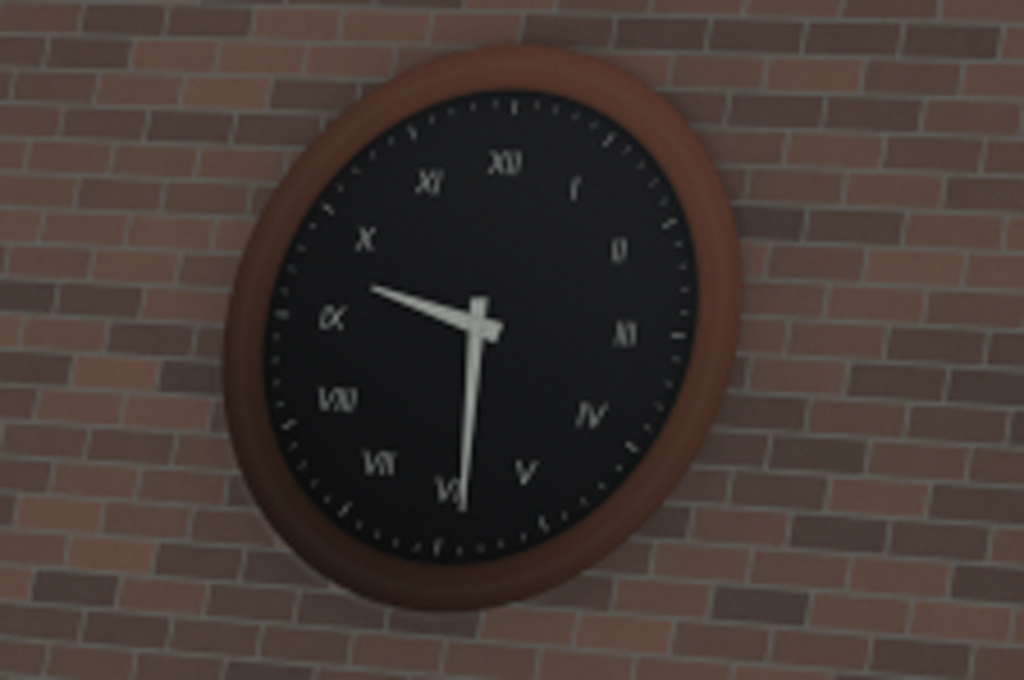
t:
9,29
